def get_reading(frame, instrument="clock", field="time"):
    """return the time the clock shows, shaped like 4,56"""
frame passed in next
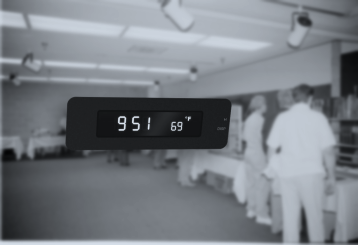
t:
9,51
